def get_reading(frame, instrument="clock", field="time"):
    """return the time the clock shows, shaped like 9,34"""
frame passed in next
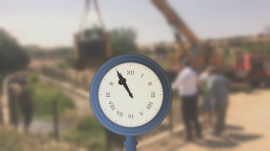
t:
10,55
